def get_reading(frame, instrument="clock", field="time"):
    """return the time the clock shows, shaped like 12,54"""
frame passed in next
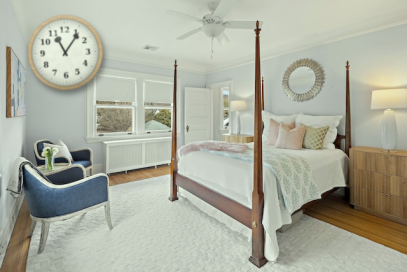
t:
11,06
